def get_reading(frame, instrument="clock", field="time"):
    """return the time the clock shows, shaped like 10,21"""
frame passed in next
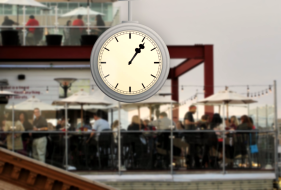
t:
1,06
